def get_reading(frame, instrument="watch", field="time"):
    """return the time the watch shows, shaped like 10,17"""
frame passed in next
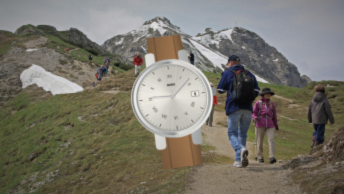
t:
9,08
